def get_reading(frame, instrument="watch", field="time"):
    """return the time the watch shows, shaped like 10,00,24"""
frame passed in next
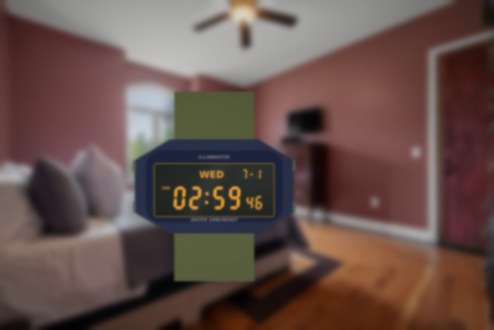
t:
2,59,46
